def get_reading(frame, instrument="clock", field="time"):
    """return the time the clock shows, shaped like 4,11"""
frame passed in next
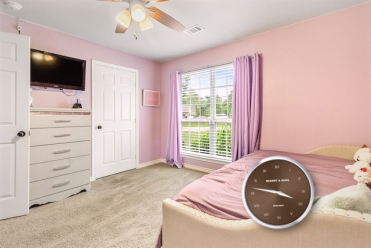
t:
3,47
